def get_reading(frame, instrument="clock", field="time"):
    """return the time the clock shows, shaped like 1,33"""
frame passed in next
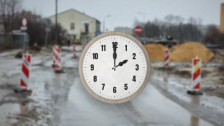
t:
2,00
